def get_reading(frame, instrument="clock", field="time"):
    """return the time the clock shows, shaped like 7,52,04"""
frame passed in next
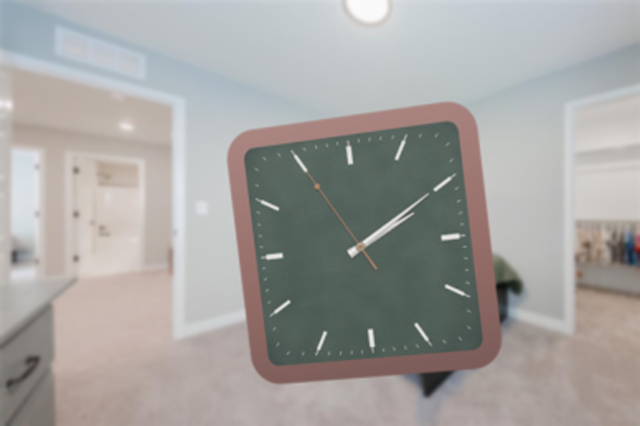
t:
2,09,55
